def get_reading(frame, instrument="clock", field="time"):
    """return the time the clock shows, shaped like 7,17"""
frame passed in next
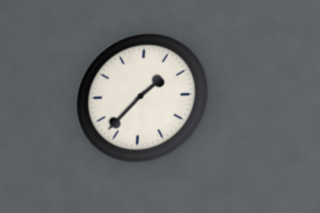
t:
1,37
